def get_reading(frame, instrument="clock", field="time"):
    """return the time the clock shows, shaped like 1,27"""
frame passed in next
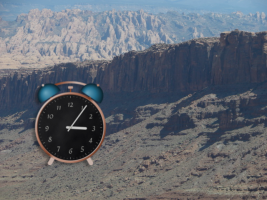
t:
3,06
